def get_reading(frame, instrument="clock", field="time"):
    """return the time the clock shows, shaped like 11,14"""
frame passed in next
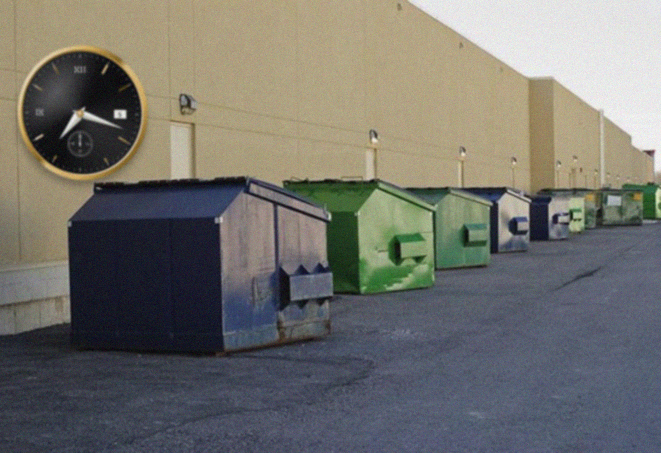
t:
7,18
